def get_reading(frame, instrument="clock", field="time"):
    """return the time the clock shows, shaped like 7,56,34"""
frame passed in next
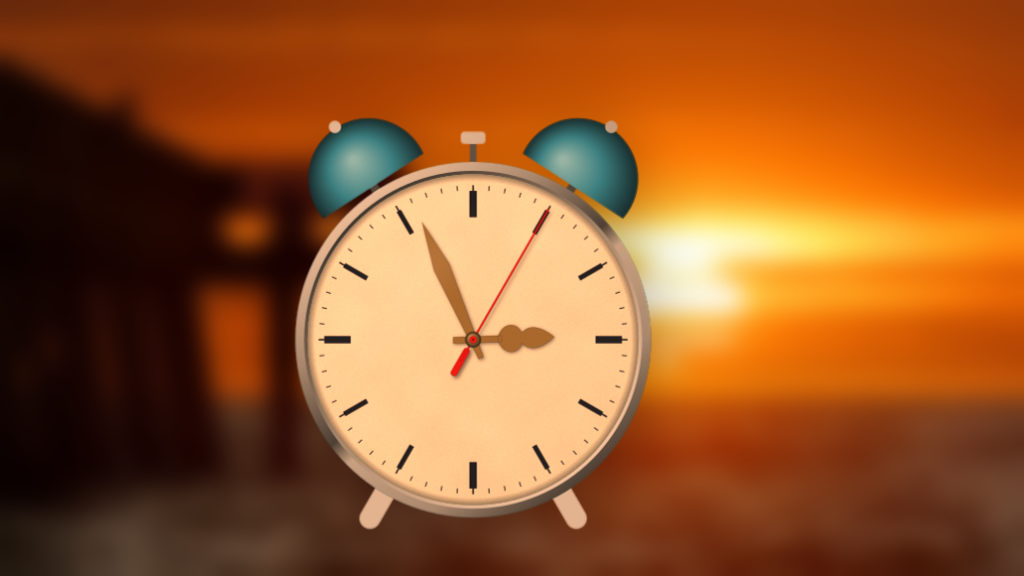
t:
2,56,05
